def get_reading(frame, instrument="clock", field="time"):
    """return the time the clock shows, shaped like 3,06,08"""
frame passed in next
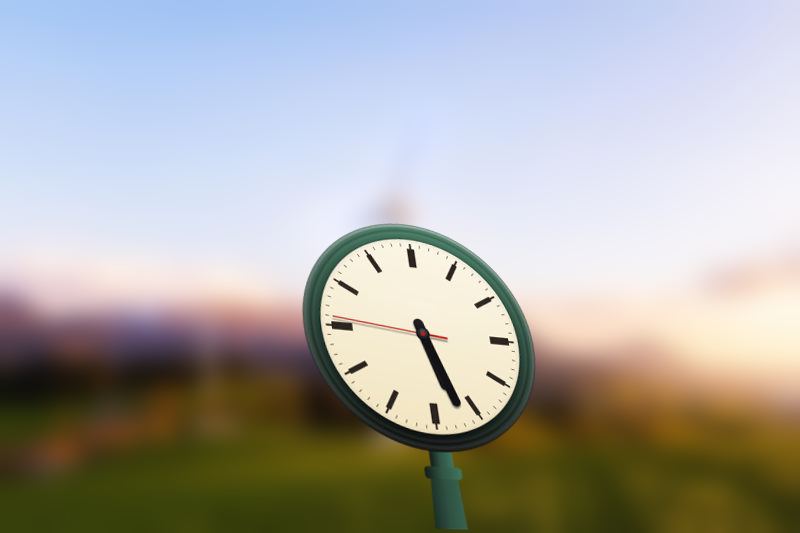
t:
5,26,46
